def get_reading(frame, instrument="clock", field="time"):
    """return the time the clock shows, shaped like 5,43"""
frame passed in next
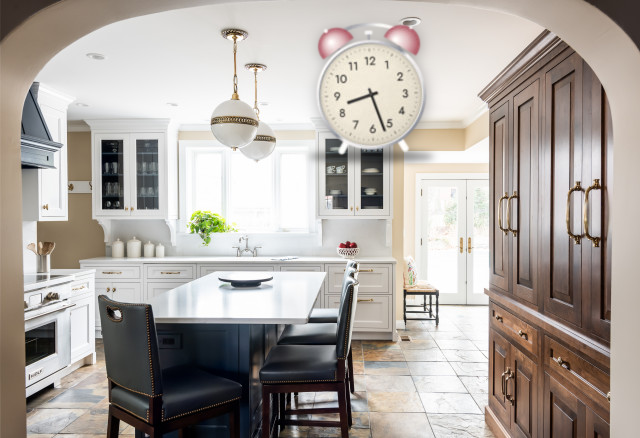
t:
8,27
